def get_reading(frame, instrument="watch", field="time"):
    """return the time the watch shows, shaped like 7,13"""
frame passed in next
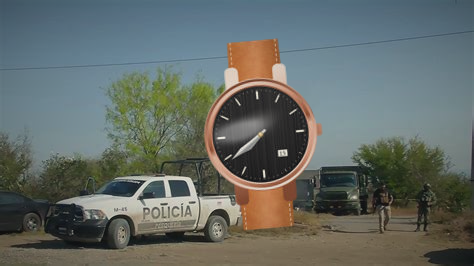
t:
7,39
